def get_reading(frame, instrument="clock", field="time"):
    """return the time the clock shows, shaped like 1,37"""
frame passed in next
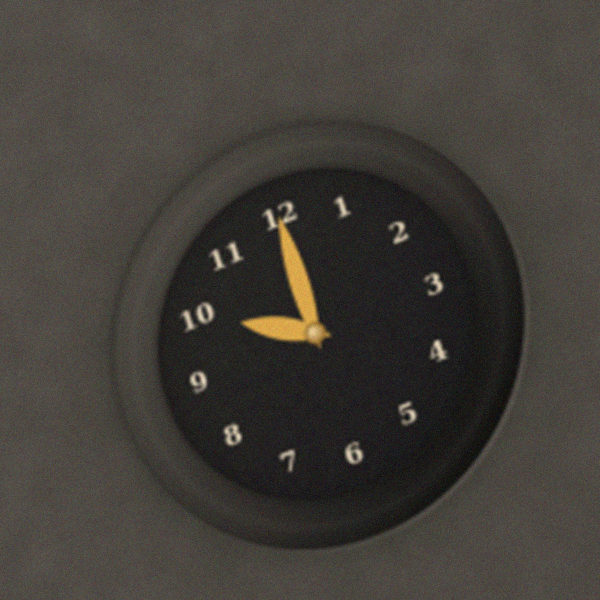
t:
10,00
